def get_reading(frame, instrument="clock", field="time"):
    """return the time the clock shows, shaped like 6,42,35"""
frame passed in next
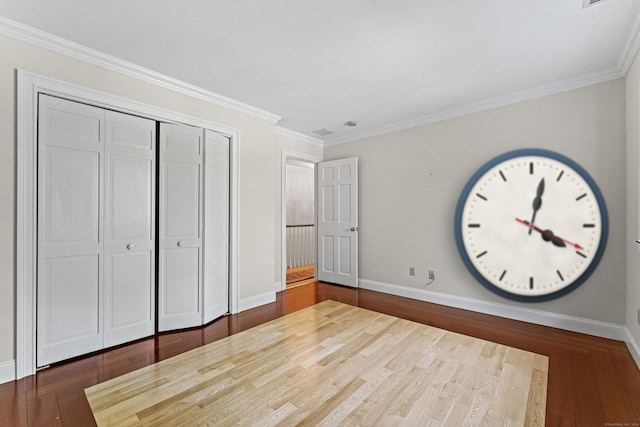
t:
4,02,19
